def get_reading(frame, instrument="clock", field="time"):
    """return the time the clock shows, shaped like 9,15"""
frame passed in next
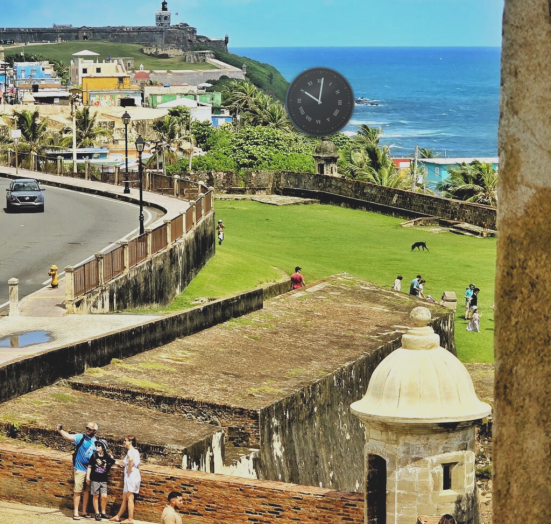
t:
10,01
